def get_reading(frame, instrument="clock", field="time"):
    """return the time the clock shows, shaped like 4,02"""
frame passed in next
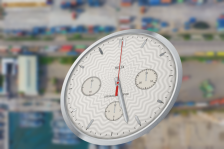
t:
5,27
